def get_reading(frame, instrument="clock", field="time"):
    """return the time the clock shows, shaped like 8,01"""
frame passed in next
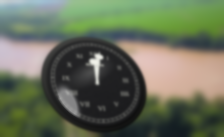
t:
12,02
